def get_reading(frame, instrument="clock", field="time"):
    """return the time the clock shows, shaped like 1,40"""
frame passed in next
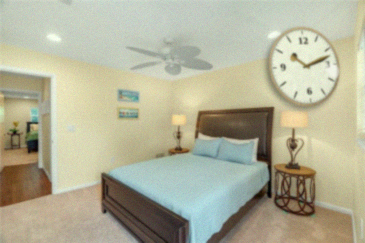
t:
10,12
